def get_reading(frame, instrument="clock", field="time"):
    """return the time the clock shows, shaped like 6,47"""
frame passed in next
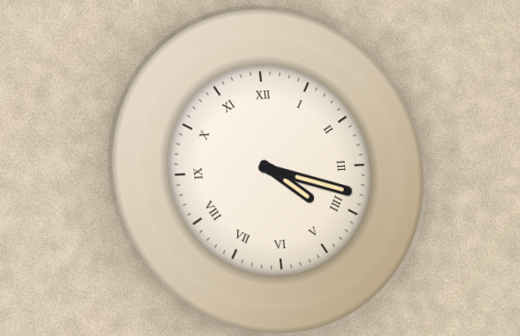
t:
4,18
